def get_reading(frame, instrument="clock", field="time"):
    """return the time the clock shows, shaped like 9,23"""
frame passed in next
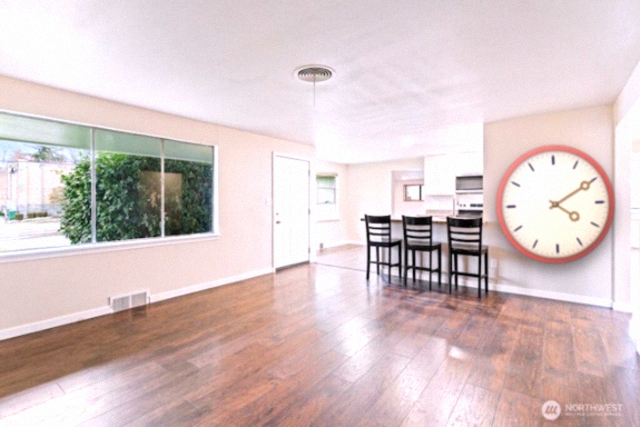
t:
4,10
